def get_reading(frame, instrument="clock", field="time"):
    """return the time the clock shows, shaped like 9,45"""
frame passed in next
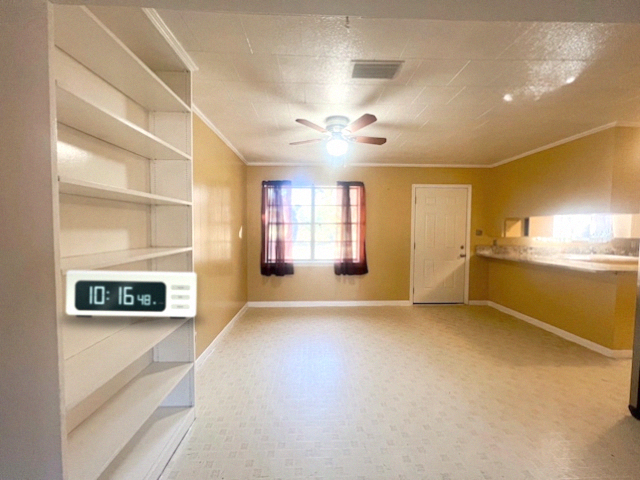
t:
10,16
